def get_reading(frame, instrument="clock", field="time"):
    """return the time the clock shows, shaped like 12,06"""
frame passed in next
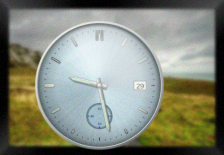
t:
9,28
